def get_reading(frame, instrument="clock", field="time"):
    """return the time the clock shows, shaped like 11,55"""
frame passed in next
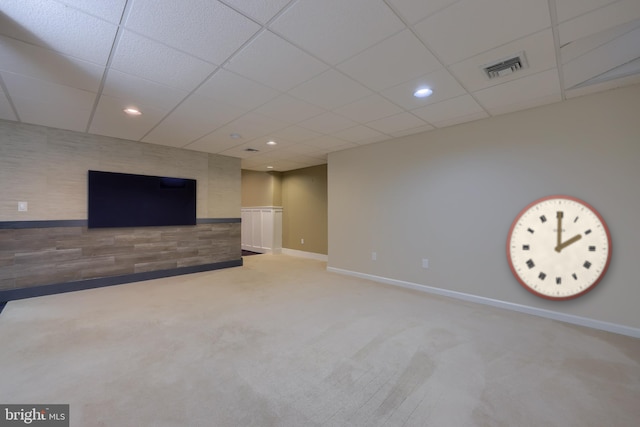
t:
2,00
